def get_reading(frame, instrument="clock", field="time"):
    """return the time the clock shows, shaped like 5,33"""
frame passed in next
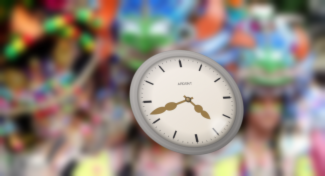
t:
4,42
